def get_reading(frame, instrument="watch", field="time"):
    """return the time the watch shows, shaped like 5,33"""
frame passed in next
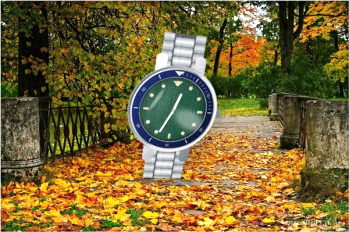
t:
12,34
